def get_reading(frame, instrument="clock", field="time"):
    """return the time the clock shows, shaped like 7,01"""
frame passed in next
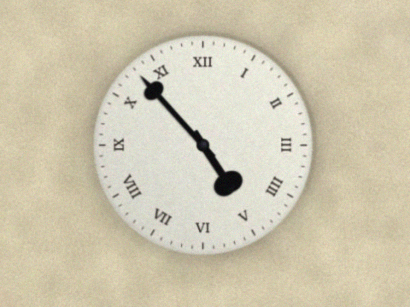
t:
4,53
